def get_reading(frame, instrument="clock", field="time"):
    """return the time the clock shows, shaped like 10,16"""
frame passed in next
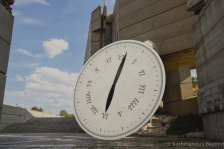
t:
6,01
